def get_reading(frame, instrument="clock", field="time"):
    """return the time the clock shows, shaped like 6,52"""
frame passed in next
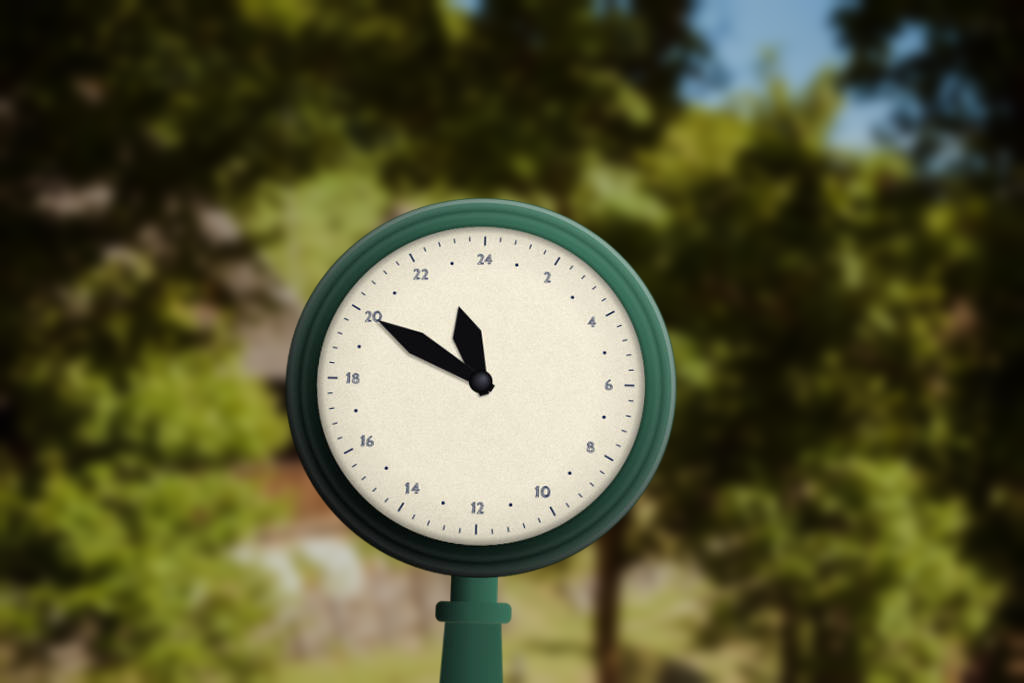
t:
22,50
